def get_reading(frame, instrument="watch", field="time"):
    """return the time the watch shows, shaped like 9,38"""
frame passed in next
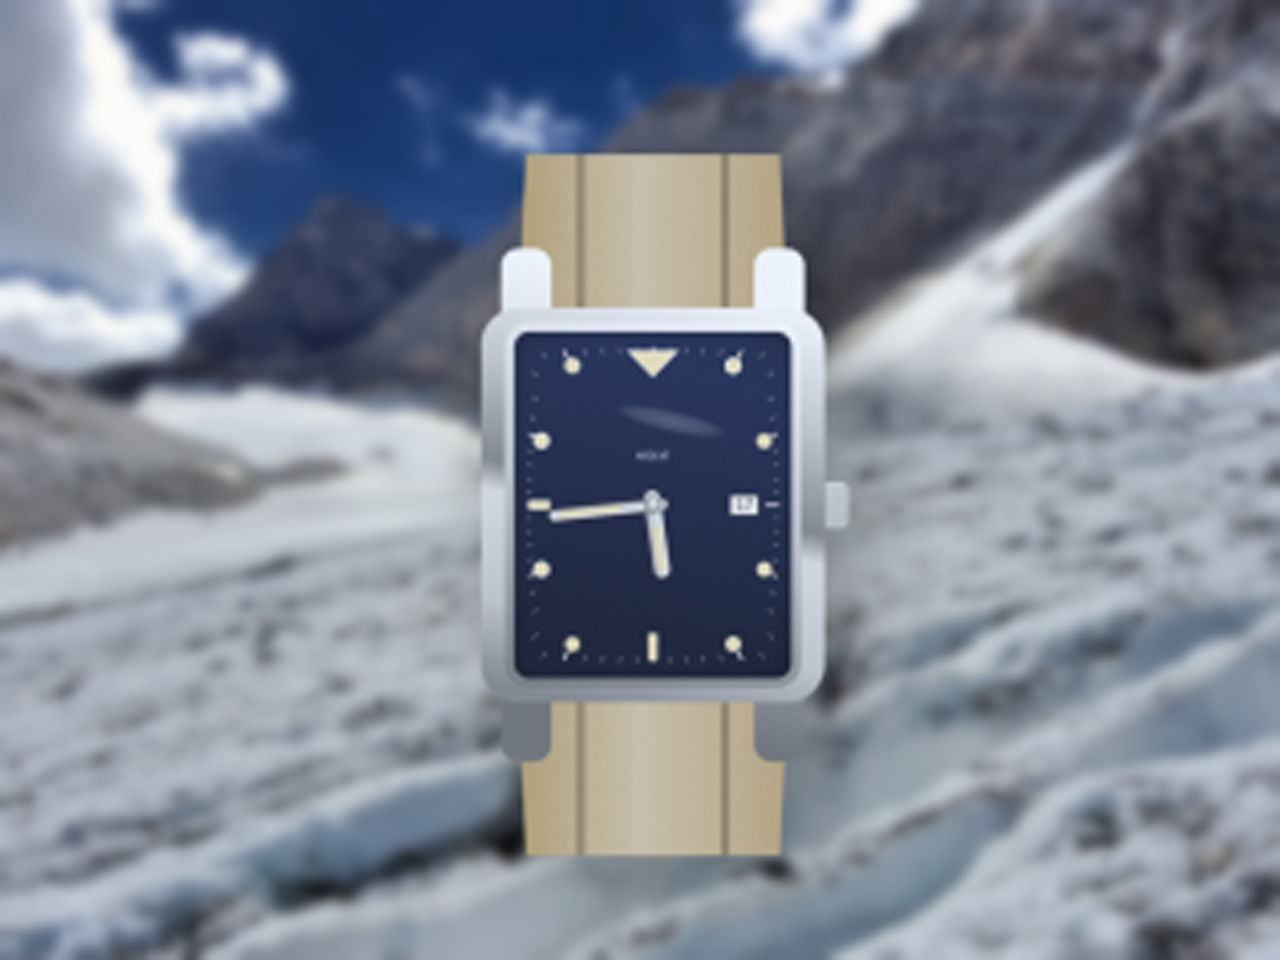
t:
5,44
